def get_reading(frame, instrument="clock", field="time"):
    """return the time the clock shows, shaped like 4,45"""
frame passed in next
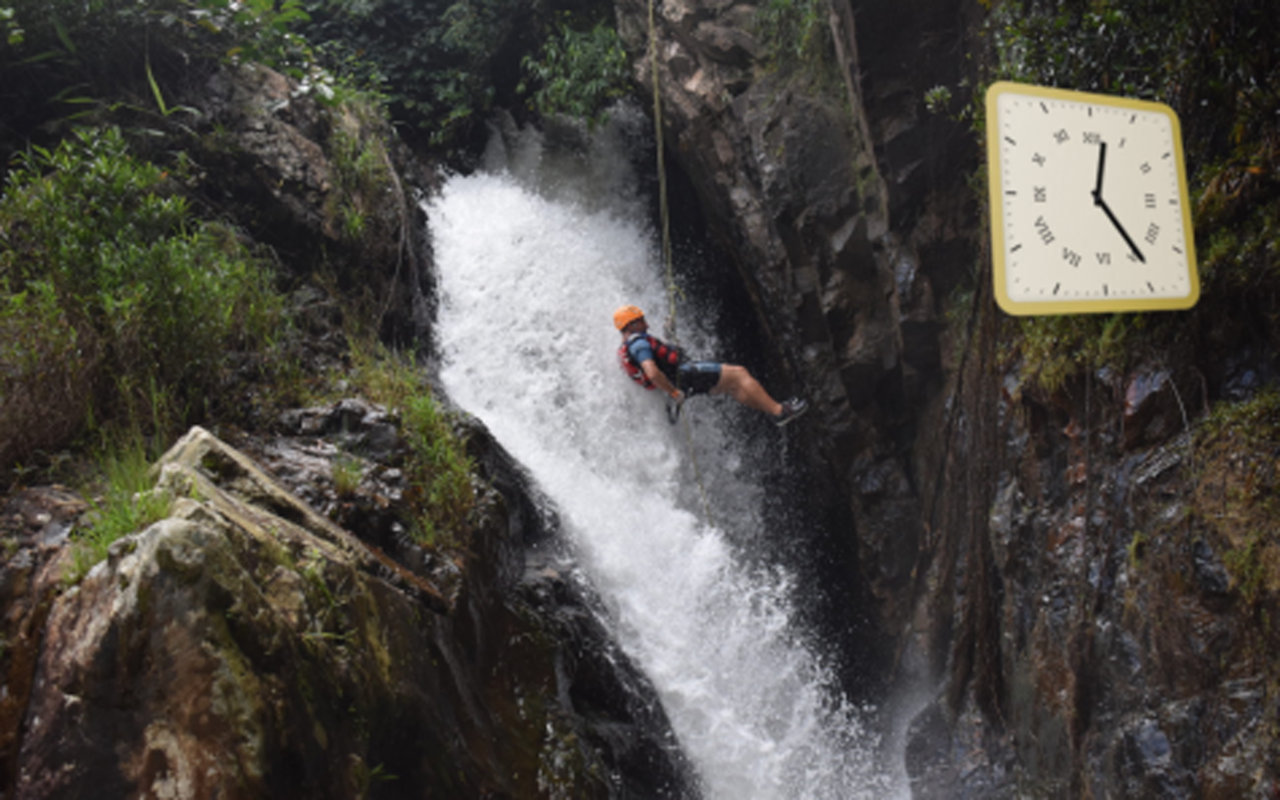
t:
12,24
